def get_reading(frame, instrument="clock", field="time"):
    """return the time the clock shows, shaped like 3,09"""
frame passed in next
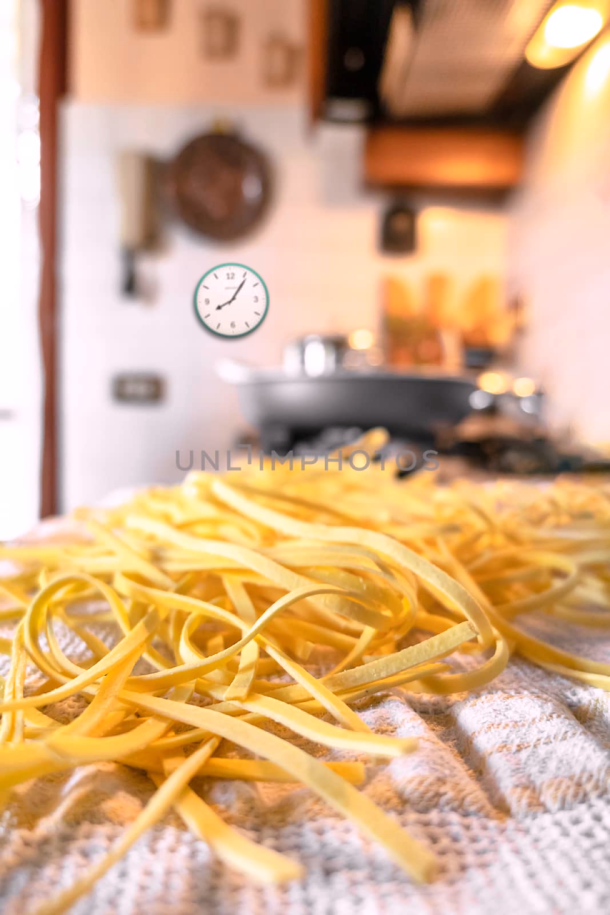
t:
8,06
